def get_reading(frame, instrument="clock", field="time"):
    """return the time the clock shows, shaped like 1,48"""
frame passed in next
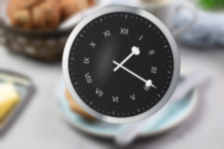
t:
1,19
